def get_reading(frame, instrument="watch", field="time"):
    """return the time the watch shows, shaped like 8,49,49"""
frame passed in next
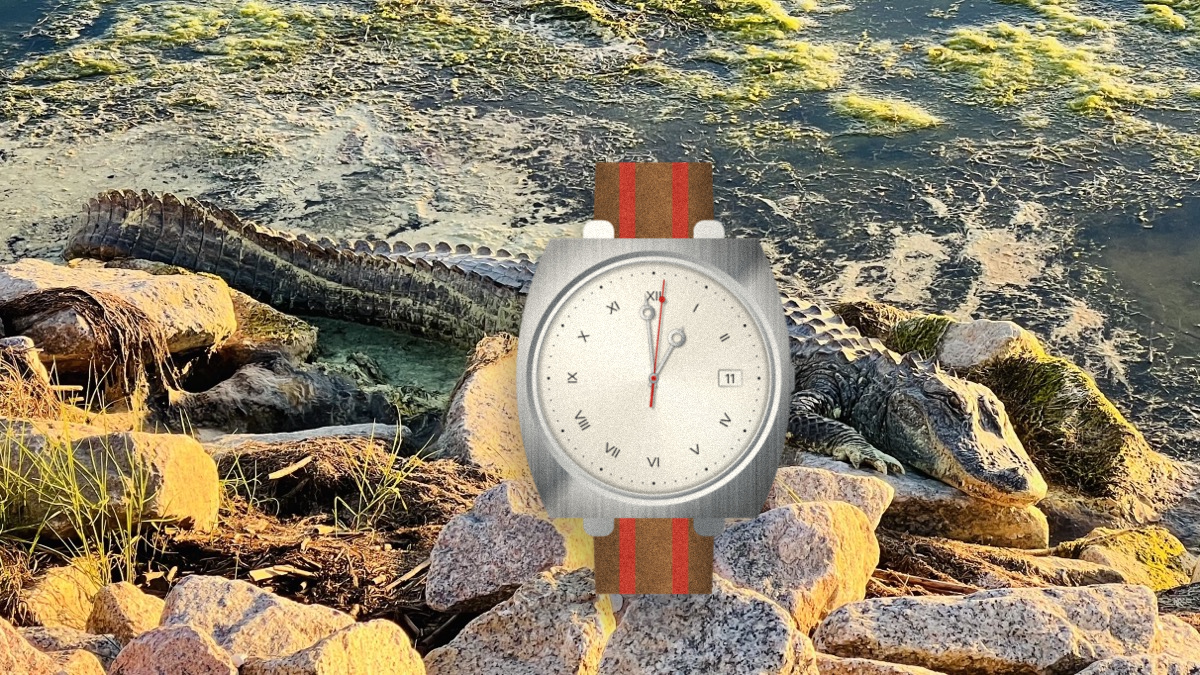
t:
12,59,01
